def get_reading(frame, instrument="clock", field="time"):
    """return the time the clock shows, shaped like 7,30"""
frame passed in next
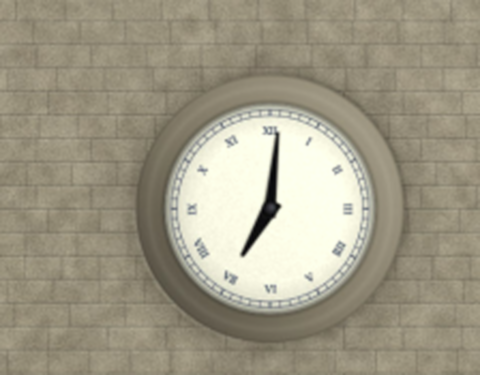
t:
7,01
